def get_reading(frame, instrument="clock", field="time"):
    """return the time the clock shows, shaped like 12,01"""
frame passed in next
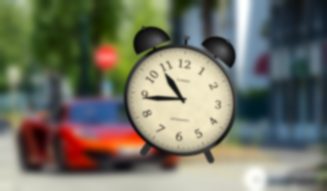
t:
10,44
